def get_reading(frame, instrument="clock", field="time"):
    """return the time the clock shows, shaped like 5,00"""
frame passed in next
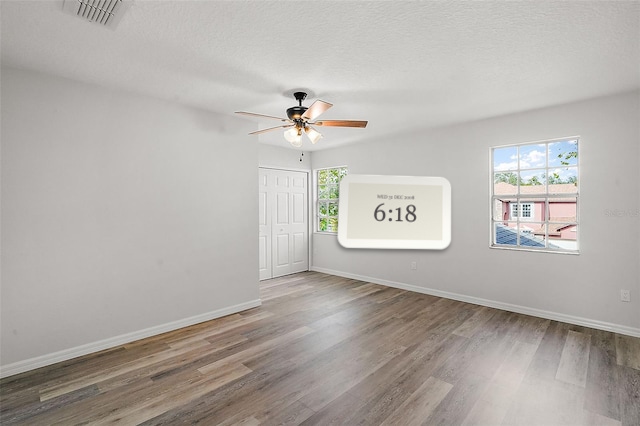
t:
6,18
